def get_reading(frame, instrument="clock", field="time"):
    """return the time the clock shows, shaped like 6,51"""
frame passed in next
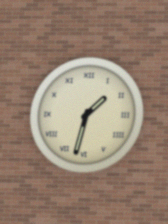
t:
1,32
